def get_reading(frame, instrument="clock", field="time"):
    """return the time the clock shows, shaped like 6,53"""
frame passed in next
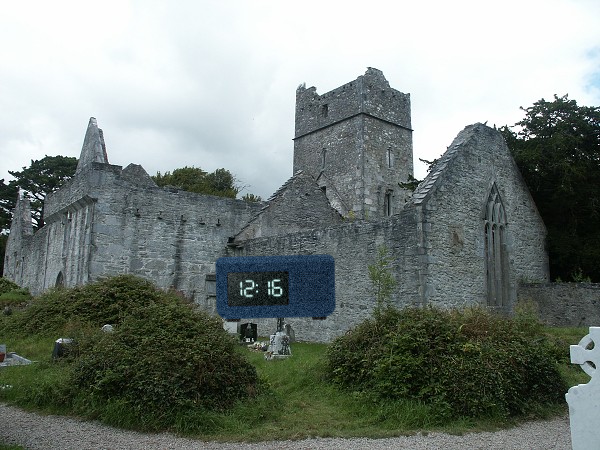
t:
12,16
